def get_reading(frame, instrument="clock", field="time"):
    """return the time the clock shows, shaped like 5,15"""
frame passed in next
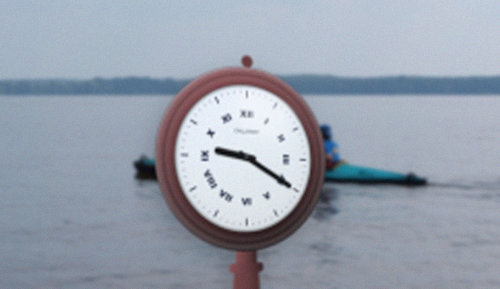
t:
9,20
